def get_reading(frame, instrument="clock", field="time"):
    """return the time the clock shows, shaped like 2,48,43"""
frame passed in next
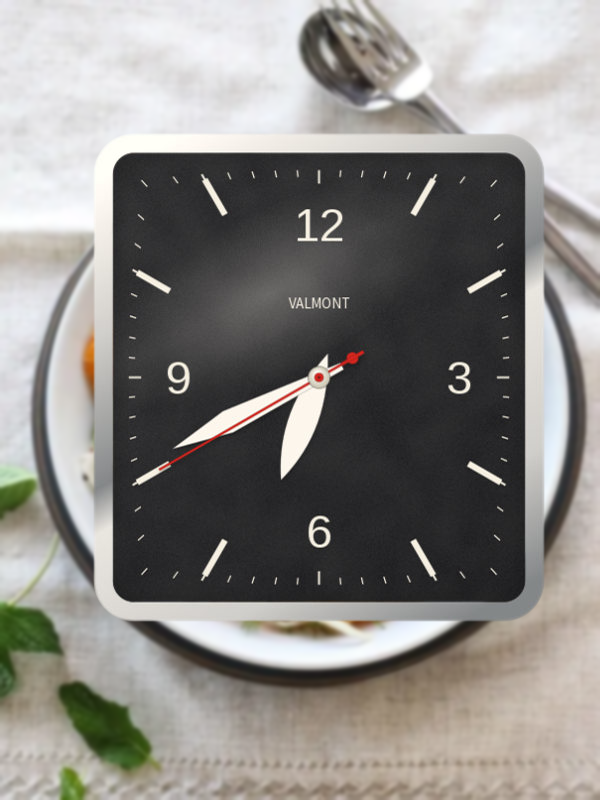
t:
6,40,40
